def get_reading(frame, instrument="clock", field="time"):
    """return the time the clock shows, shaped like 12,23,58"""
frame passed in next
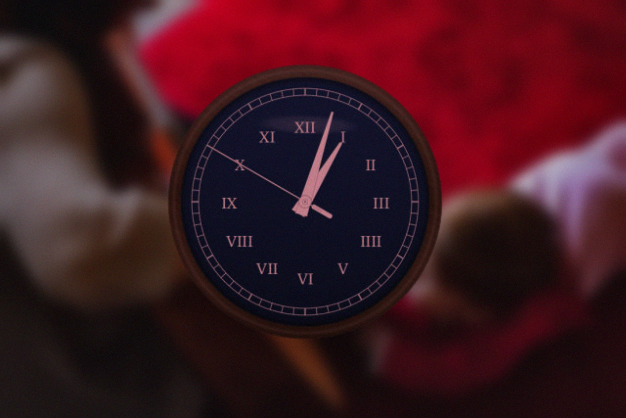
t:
1,02,50
